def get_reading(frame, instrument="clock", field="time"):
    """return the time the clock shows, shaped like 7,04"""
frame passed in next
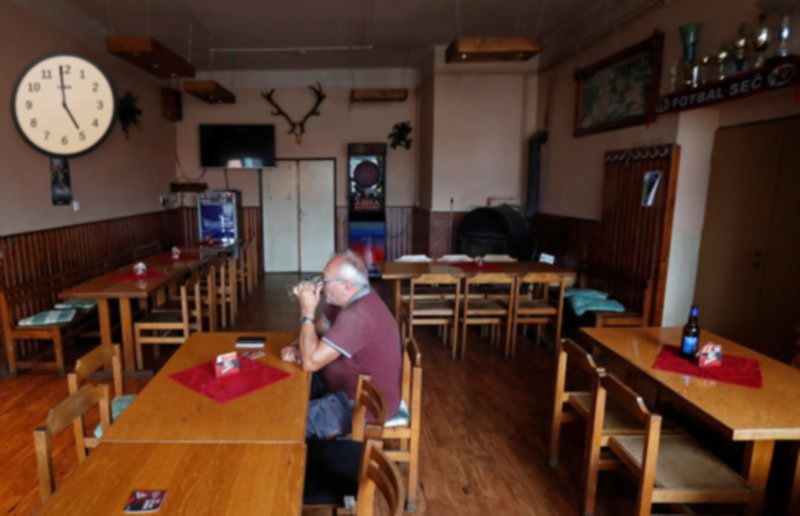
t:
4,59
